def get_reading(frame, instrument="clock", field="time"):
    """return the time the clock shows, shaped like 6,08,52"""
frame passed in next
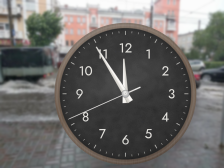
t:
11,54,41
